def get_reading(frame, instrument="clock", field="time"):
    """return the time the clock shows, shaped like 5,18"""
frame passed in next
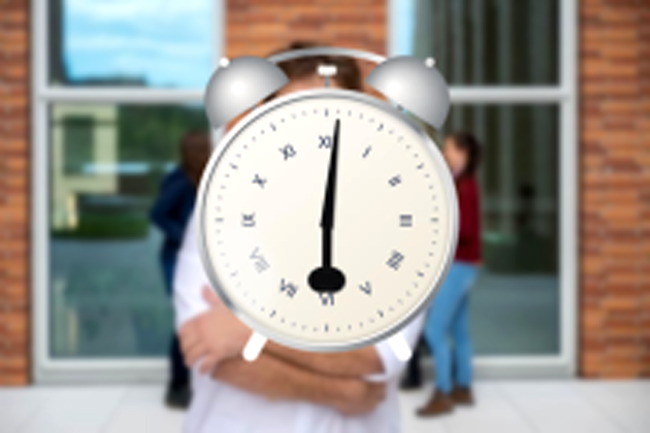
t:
6,01
